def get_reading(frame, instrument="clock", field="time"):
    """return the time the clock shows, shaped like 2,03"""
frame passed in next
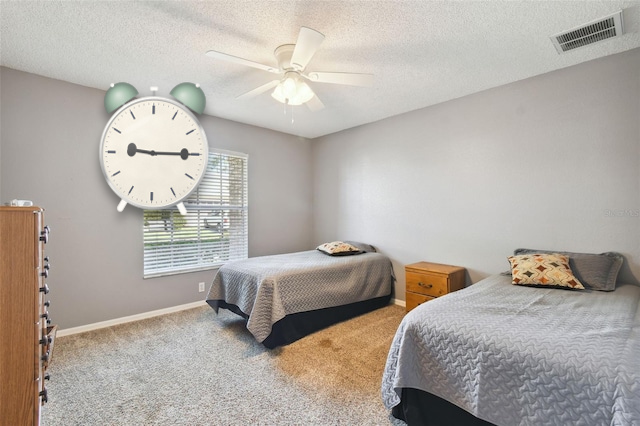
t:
9,15
